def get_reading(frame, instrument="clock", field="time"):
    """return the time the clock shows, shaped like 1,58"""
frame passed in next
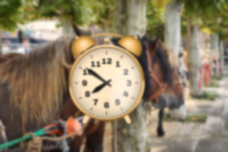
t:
7,51
